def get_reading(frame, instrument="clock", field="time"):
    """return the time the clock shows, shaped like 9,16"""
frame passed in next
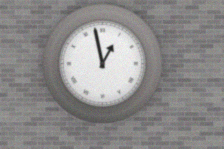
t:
12,58
